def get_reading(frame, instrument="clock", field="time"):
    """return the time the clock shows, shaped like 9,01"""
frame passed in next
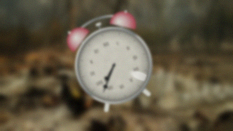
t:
7,37
